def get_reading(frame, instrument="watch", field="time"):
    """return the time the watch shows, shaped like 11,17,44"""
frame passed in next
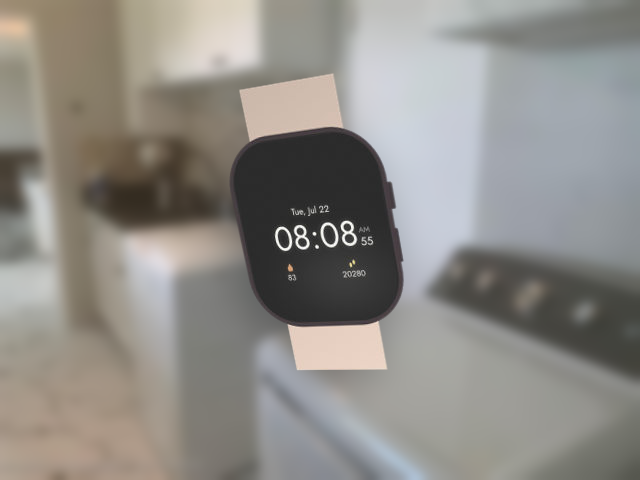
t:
8,08,55
